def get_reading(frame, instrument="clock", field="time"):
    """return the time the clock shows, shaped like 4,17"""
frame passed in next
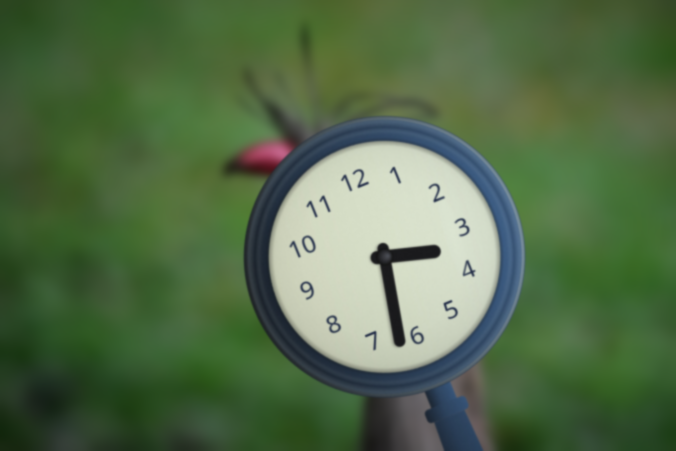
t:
3,32
